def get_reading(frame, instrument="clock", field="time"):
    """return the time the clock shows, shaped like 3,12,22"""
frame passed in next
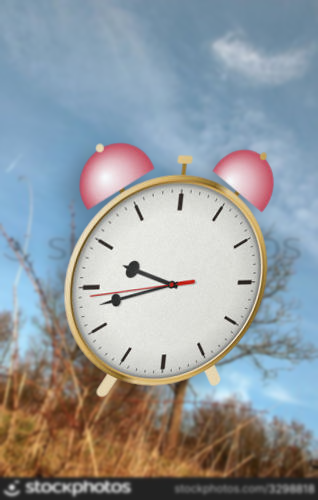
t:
9,42,44
